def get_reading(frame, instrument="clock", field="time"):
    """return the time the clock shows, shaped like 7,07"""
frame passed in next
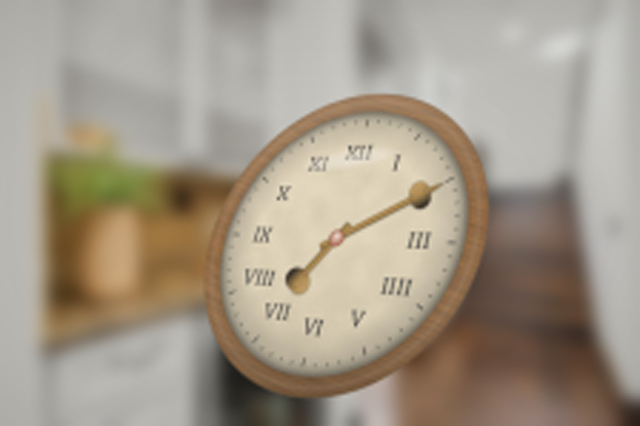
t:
7,10
